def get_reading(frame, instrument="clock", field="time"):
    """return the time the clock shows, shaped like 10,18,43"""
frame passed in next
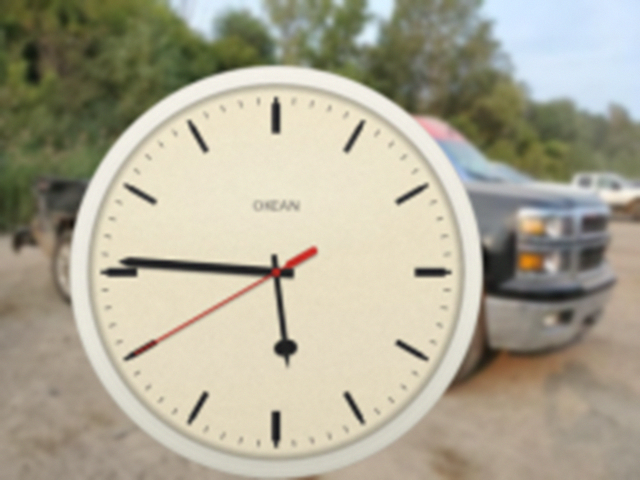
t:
5,45,40
